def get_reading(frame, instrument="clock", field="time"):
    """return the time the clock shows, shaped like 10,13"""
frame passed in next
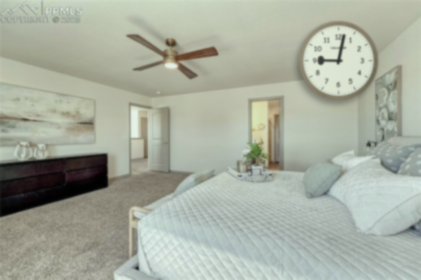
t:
9,02
